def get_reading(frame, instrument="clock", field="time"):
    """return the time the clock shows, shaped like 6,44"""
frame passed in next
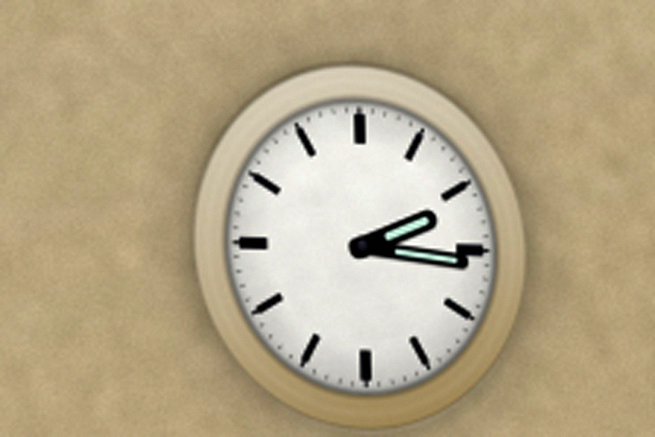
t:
2,16
